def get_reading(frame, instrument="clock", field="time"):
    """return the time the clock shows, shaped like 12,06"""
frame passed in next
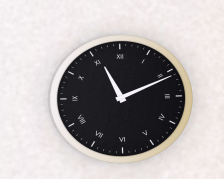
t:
11,11
